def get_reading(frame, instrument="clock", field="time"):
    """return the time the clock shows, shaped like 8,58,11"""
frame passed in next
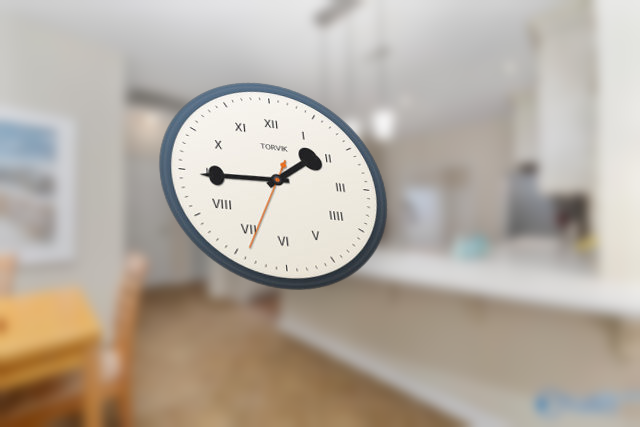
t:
1,44,34
